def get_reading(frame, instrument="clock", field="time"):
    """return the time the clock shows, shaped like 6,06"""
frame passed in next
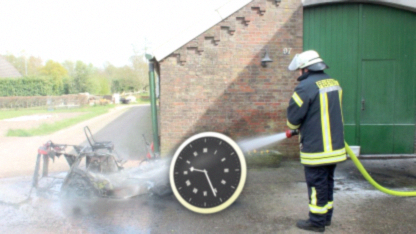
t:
9,26
